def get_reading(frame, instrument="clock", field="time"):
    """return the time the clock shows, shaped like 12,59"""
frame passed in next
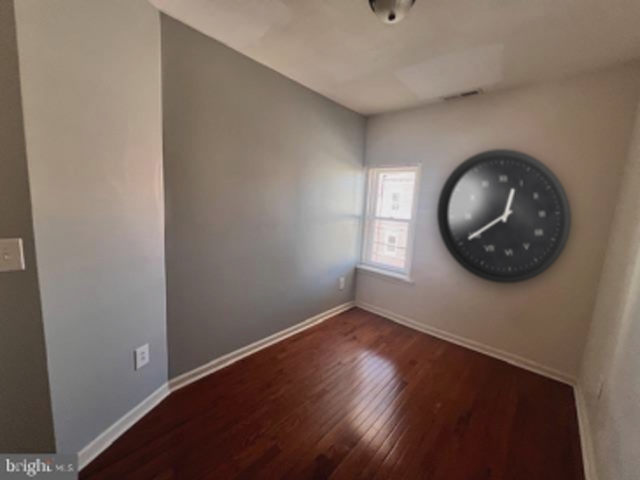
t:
12,40
